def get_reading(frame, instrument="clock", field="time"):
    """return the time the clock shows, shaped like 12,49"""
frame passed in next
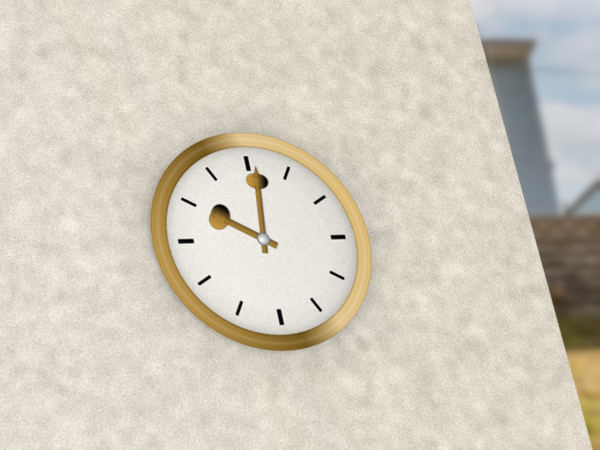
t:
10,01
